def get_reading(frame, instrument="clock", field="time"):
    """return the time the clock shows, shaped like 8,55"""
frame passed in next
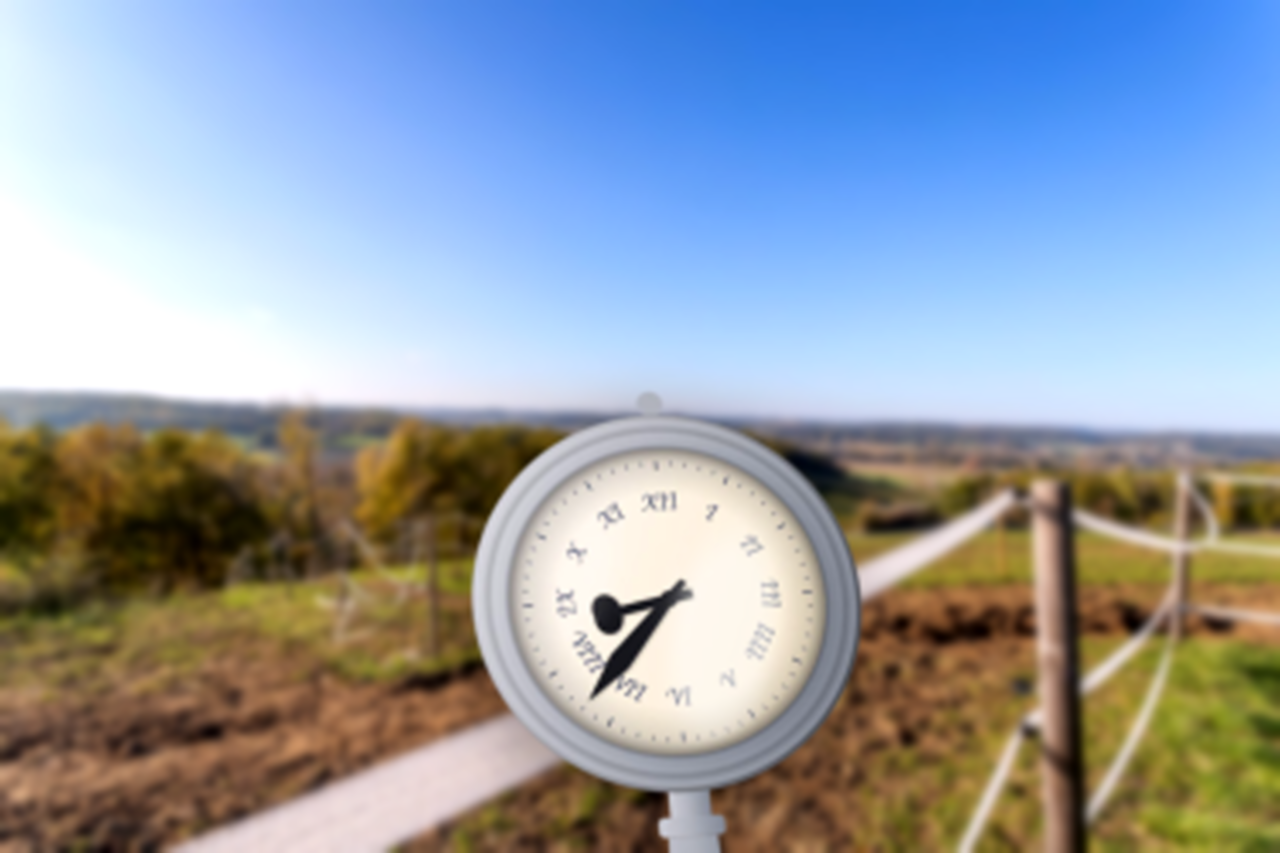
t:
8,37
